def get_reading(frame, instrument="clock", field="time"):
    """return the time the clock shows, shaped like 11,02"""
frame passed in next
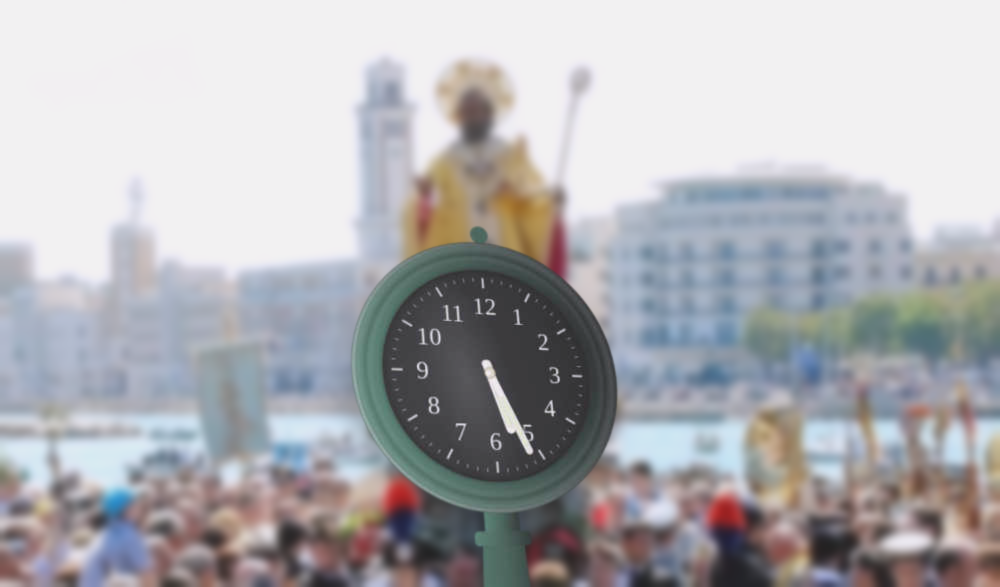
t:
5,26
